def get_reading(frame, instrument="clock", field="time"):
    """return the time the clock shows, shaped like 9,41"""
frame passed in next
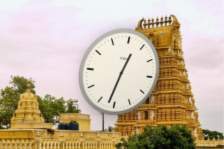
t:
12,32
